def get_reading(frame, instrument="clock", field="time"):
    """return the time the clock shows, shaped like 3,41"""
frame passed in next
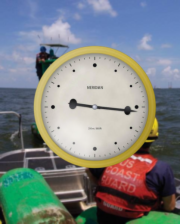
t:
9,16
